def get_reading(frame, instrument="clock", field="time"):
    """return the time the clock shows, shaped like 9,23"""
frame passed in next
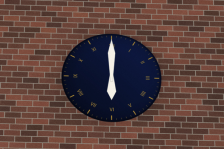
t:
6,00
